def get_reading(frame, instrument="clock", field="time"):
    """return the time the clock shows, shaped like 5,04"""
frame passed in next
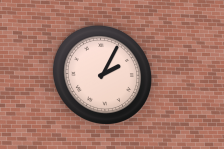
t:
2,05
